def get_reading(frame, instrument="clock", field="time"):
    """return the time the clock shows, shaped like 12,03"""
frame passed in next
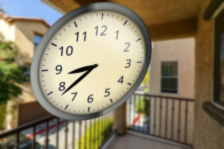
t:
8,38
